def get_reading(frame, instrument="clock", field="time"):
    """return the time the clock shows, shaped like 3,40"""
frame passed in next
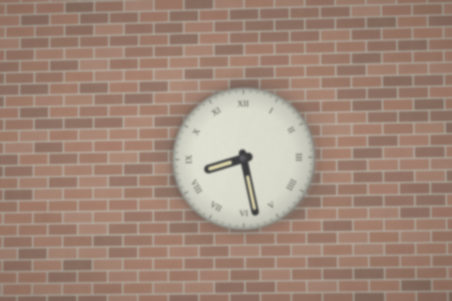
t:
8,28
